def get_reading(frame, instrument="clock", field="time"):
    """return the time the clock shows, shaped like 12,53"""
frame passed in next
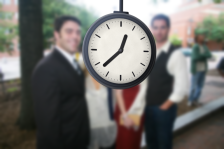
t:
12,38
